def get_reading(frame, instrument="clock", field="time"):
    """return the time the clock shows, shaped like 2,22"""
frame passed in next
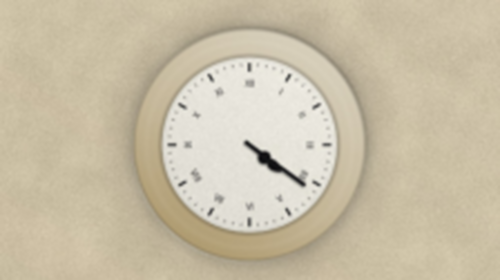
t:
4,21
